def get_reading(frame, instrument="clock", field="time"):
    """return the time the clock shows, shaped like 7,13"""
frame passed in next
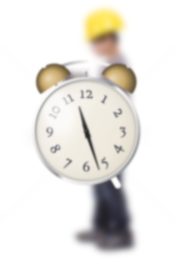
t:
11,27
